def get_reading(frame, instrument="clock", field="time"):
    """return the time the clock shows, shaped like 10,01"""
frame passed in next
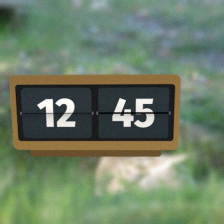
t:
12,45
